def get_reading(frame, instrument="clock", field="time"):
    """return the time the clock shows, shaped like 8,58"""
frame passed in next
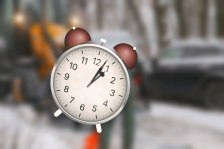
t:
1,03
